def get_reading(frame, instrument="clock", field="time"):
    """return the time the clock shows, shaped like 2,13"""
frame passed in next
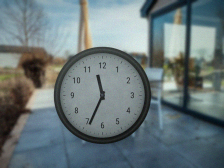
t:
11,34
